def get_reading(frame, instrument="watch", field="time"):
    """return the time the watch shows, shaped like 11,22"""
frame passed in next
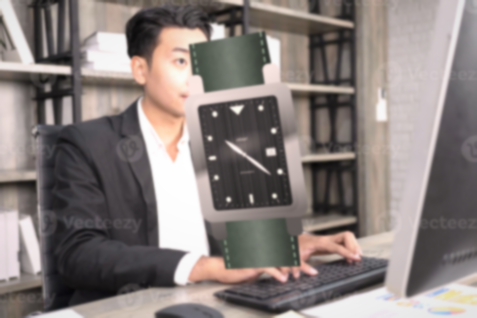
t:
10,22
